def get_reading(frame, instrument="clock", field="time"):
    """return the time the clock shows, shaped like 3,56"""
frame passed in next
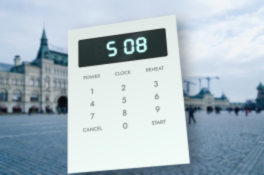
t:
5,08
